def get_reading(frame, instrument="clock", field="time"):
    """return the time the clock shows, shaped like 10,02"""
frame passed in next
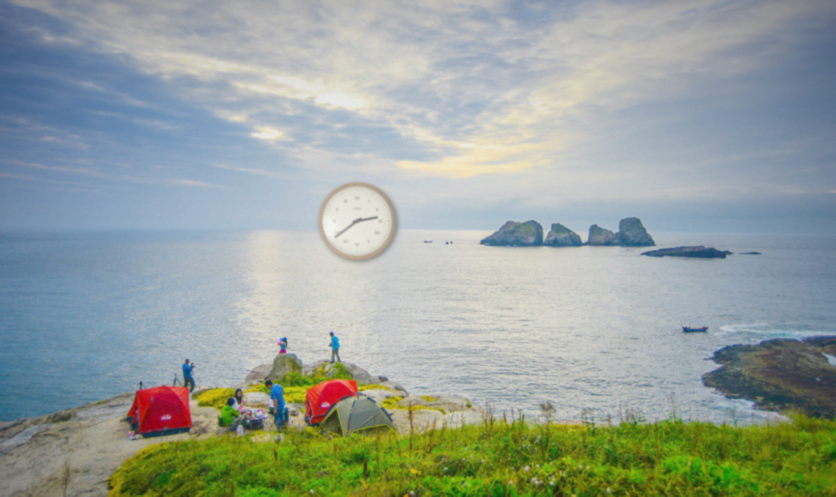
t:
2,39
